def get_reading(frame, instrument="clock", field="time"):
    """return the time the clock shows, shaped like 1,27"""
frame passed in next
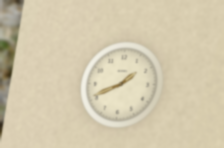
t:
1,41
